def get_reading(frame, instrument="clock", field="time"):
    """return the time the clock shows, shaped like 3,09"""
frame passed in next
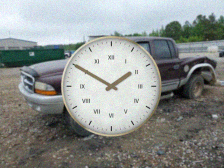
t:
1,50
